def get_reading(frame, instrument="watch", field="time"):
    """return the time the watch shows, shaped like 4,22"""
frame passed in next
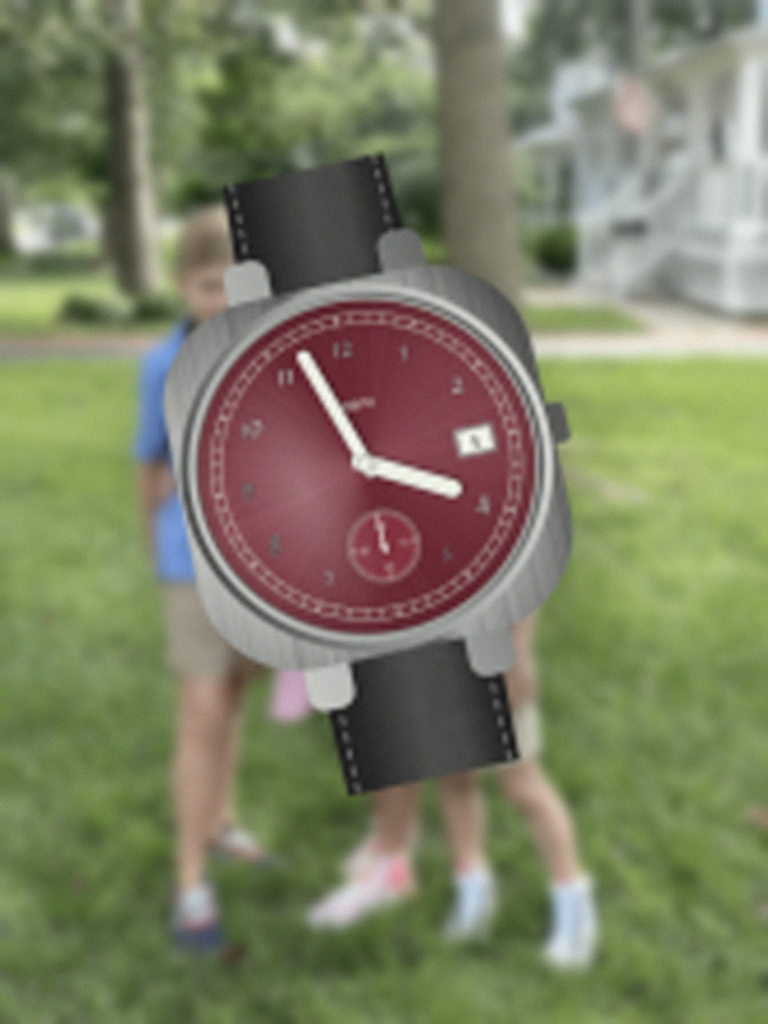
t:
3,57
